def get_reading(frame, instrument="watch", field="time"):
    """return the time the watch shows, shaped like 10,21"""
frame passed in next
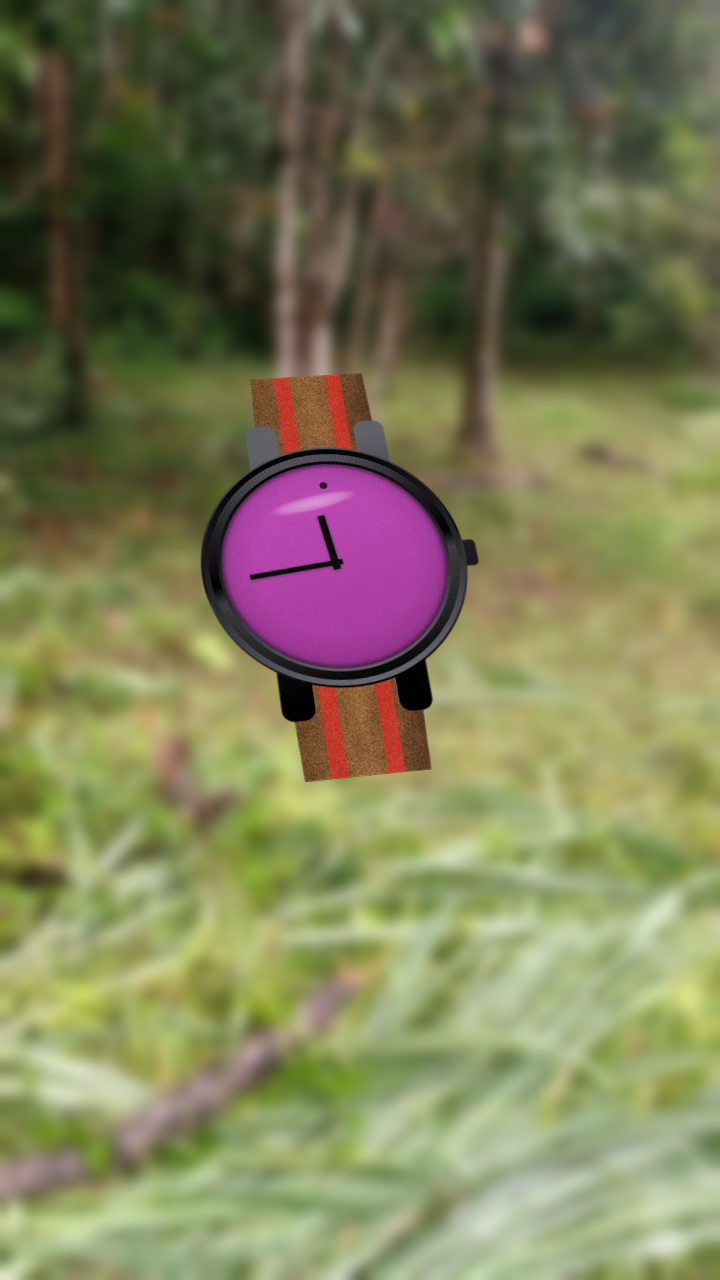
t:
11,44
